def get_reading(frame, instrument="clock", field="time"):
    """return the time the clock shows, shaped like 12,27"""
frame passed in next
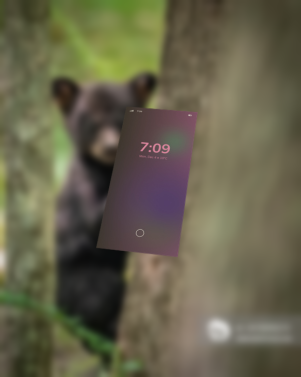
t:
7,09
